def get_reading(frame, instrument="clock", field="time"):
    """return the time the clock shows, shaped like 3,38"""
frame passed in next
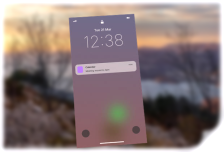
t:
12,38
